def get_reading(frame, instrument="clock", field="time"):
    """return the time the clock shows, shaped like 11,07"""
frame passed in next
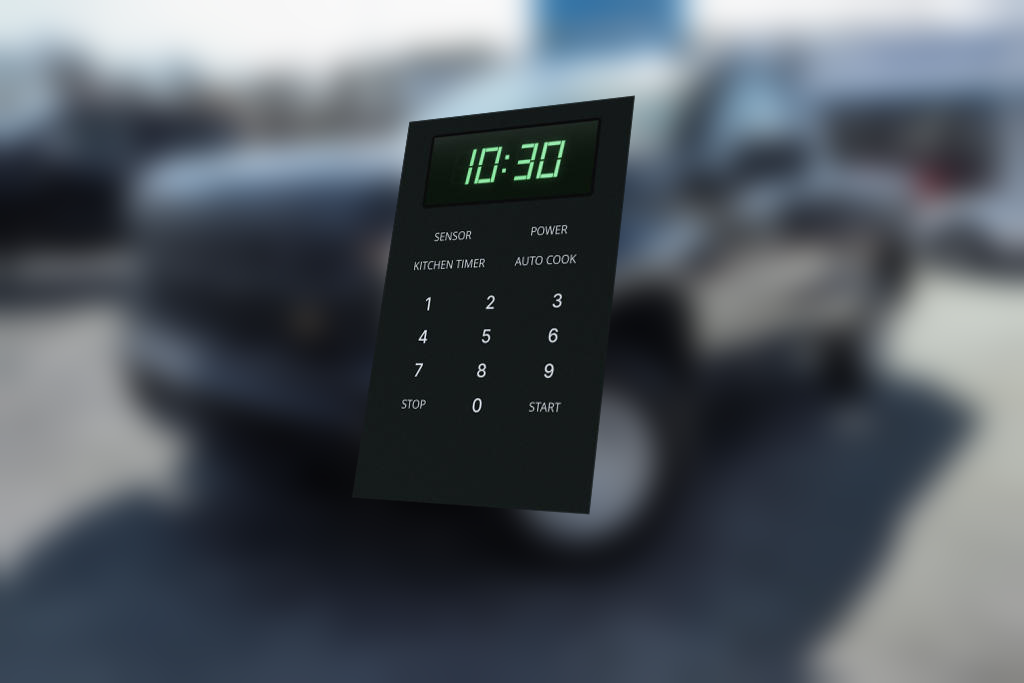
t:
10,30
